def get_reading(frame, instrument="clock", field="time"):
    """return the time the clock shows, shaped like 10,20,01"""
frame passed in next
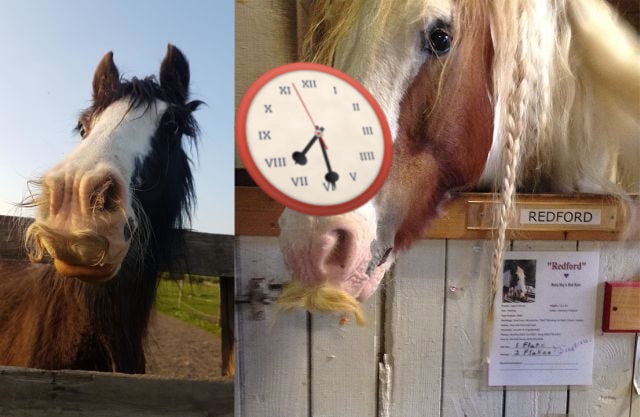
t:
7,28,57
